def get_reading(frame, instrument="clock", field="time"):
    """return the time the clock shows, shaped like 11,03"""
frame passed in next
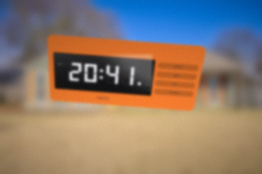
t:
20,41
